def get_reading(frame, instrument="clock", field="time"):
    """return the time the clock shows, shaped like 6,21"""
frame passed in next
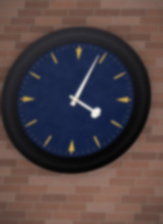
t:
4,04
